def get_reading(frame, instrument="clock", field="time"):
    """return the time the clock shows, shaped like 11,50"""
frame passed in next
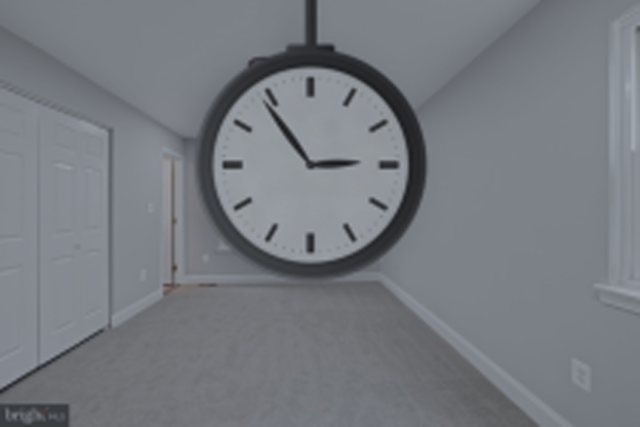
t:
2,54
